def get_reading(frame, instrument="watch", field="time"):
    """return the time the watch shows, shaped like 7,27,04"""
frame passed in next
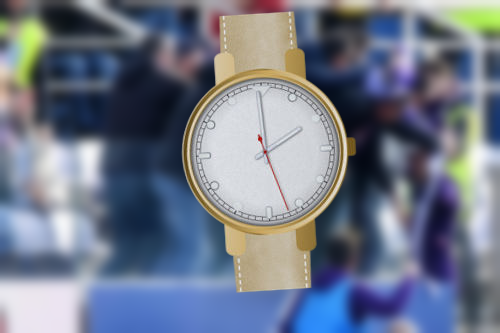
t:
1,59,27
